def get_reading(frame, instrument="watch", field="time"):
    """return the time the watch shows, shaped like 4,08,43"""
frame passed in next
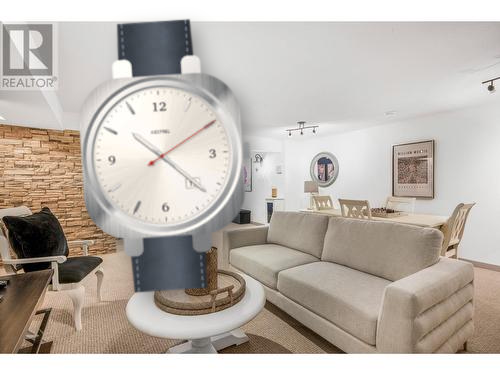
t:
10,22,10
